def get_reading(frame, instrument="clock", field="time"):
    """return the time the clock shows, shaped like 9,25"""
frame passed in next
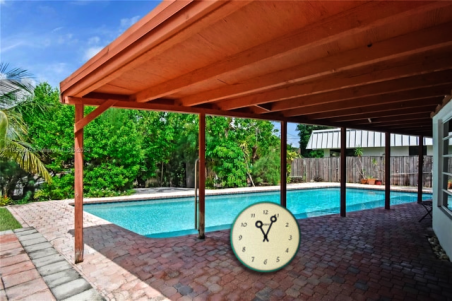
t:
11,04
